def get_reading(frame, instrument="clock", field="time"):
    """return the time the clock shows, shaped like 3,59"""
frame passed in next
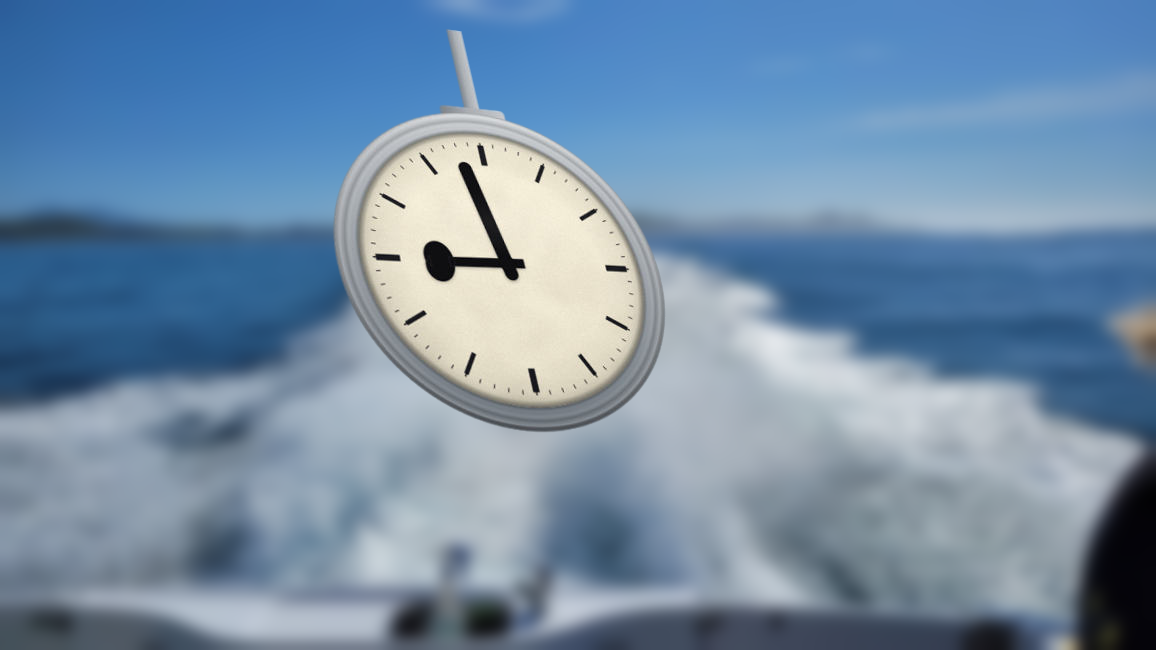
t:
8,58
